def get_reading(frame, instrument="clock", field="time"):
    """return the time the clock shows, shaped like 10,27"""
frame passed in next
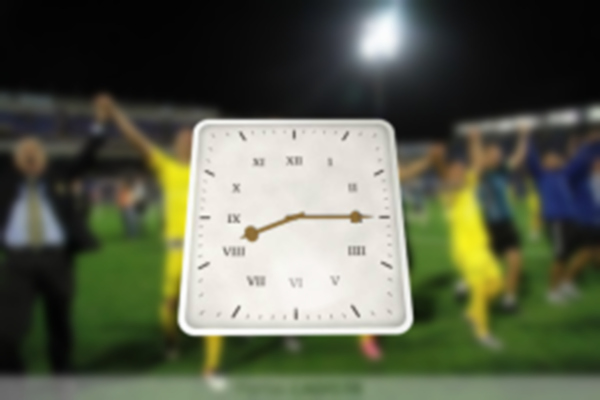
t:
8,15
